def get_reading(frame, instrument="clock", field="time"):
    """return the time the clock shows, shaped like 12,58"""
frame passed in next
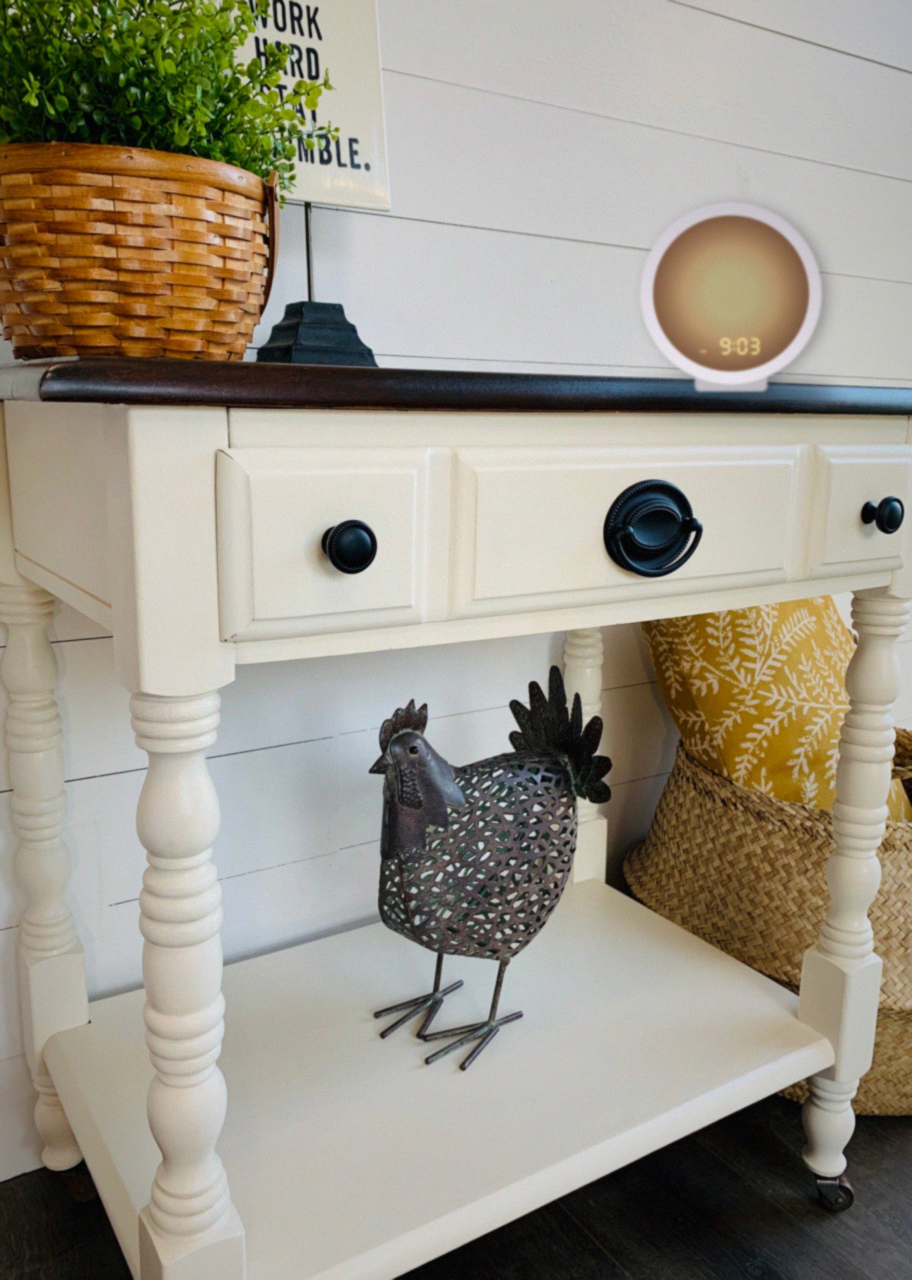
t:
9,03
